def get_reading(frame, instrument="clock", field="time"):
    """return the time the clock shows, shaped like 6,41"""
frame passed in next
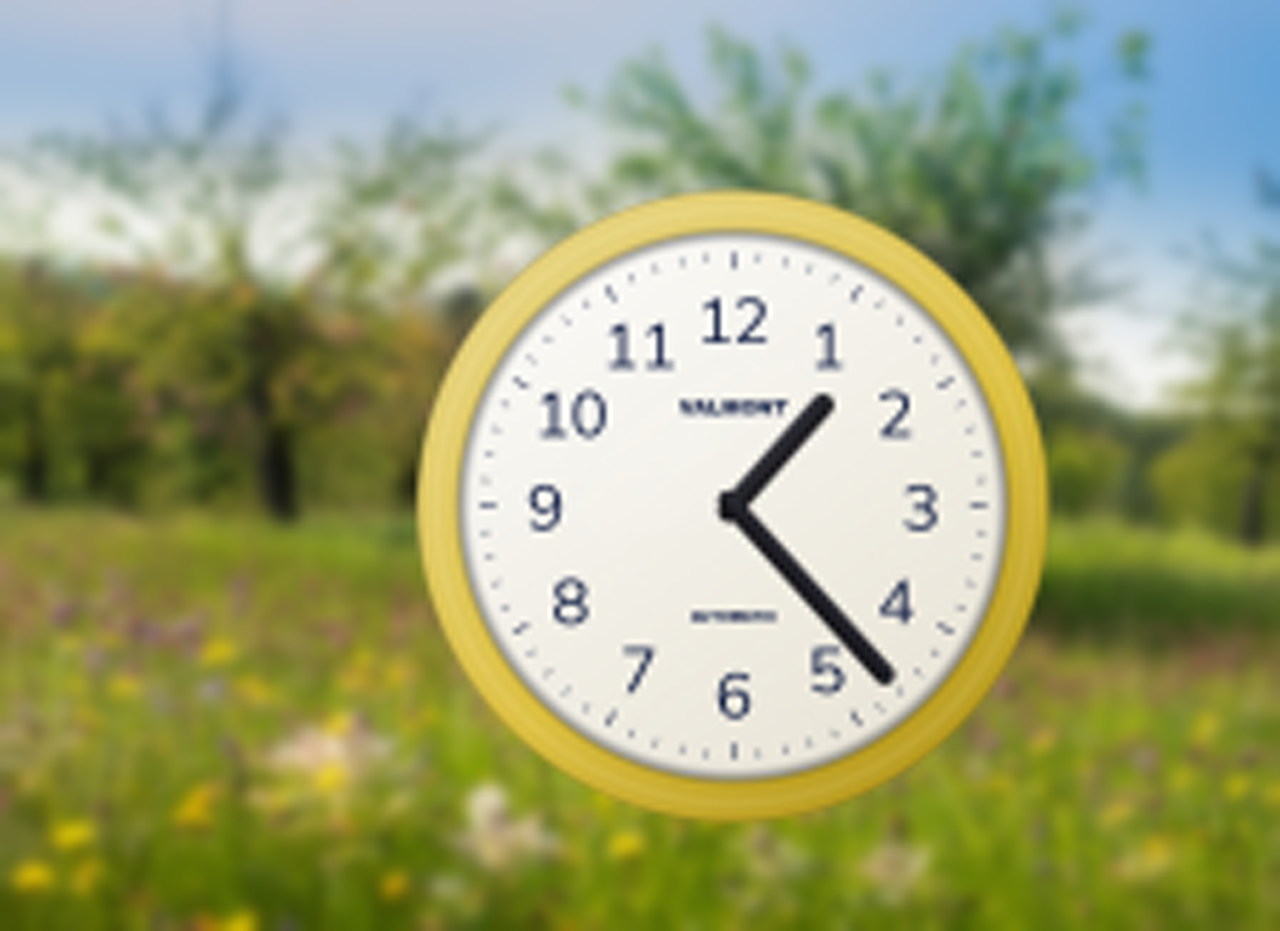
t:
1,23
